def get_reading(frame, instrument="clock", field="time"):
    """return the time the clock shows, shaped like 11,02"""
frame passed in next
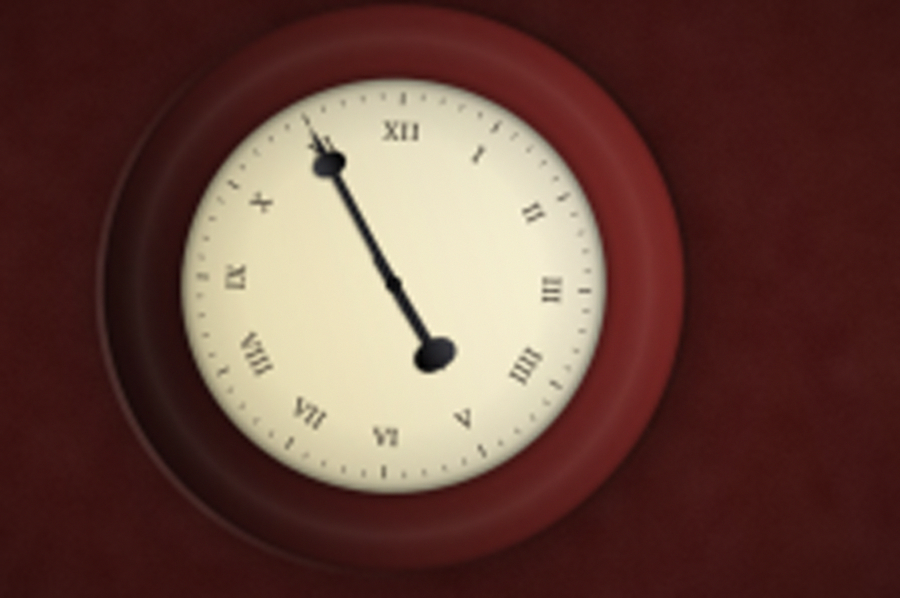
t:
4,55
